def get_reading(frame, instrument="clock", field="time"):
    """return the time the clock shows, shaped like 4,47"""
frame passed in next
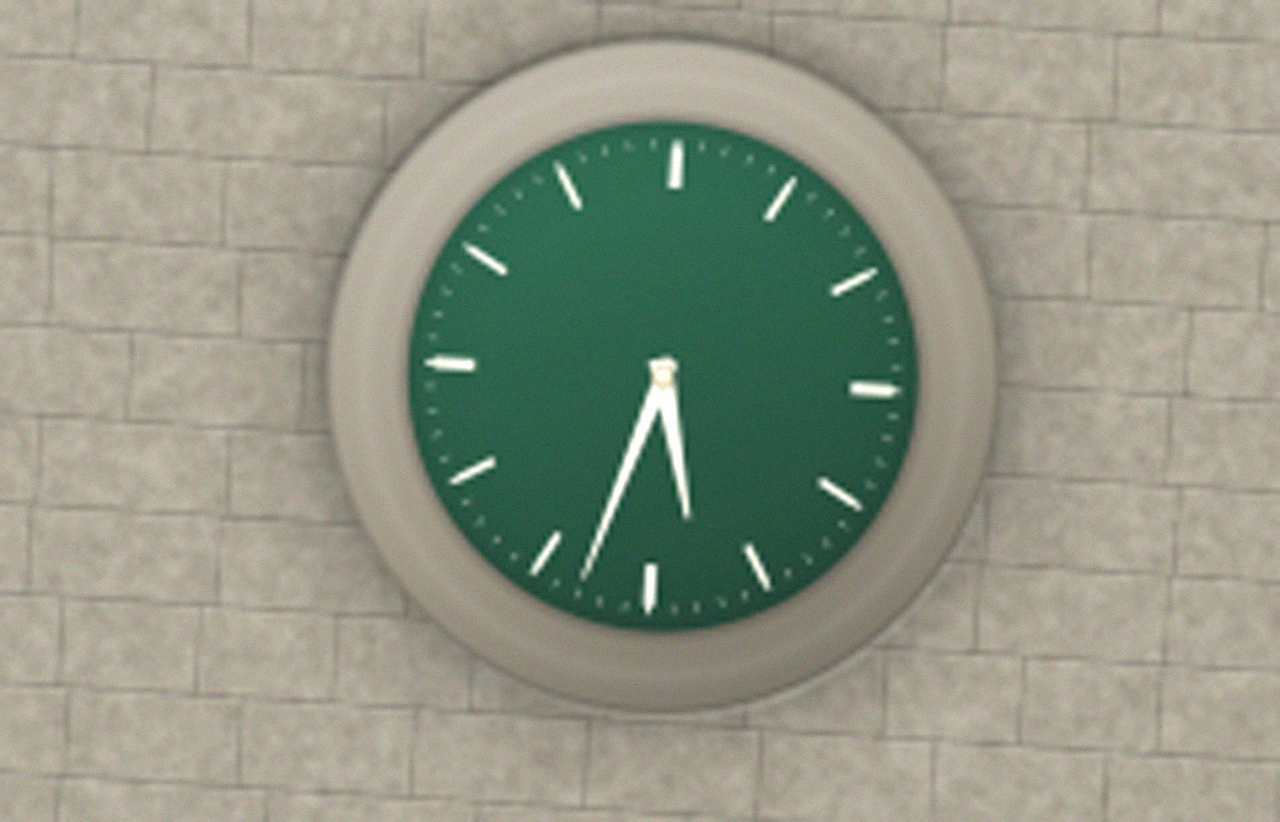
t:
5,33
